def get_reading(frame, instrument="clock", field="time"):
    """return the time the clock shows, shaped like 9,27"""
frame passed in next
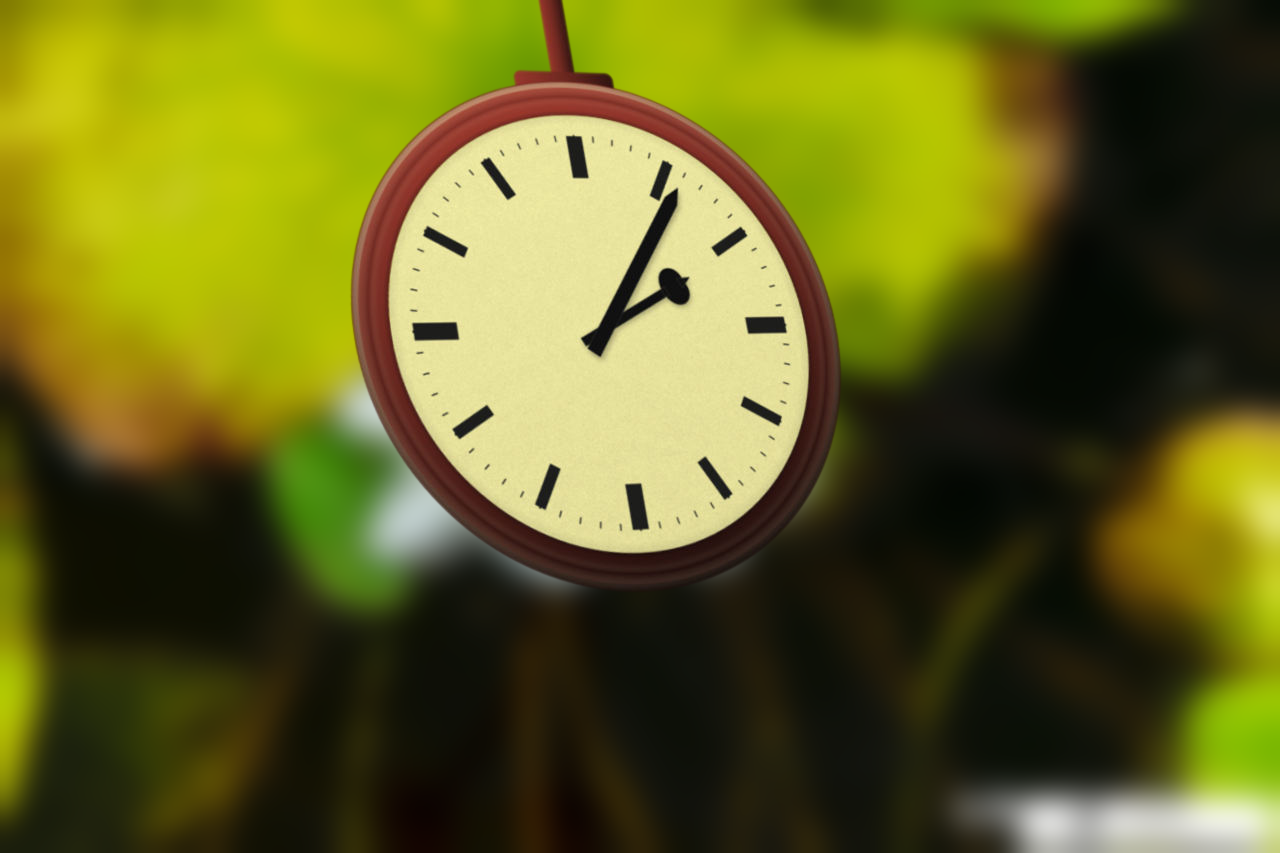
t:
2,06
